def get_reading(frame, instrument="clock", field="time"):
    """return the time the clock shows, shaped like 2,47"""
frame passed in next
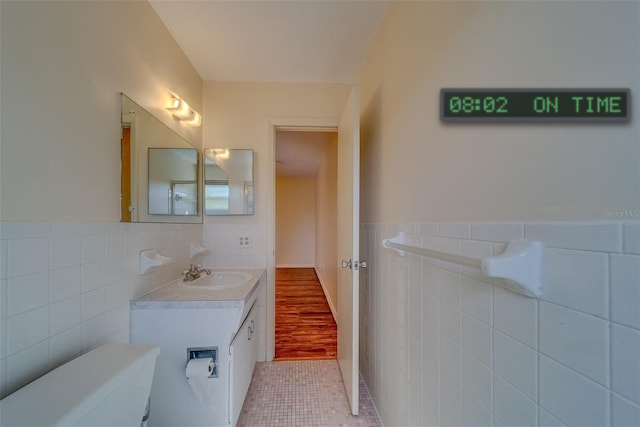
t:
8,02
